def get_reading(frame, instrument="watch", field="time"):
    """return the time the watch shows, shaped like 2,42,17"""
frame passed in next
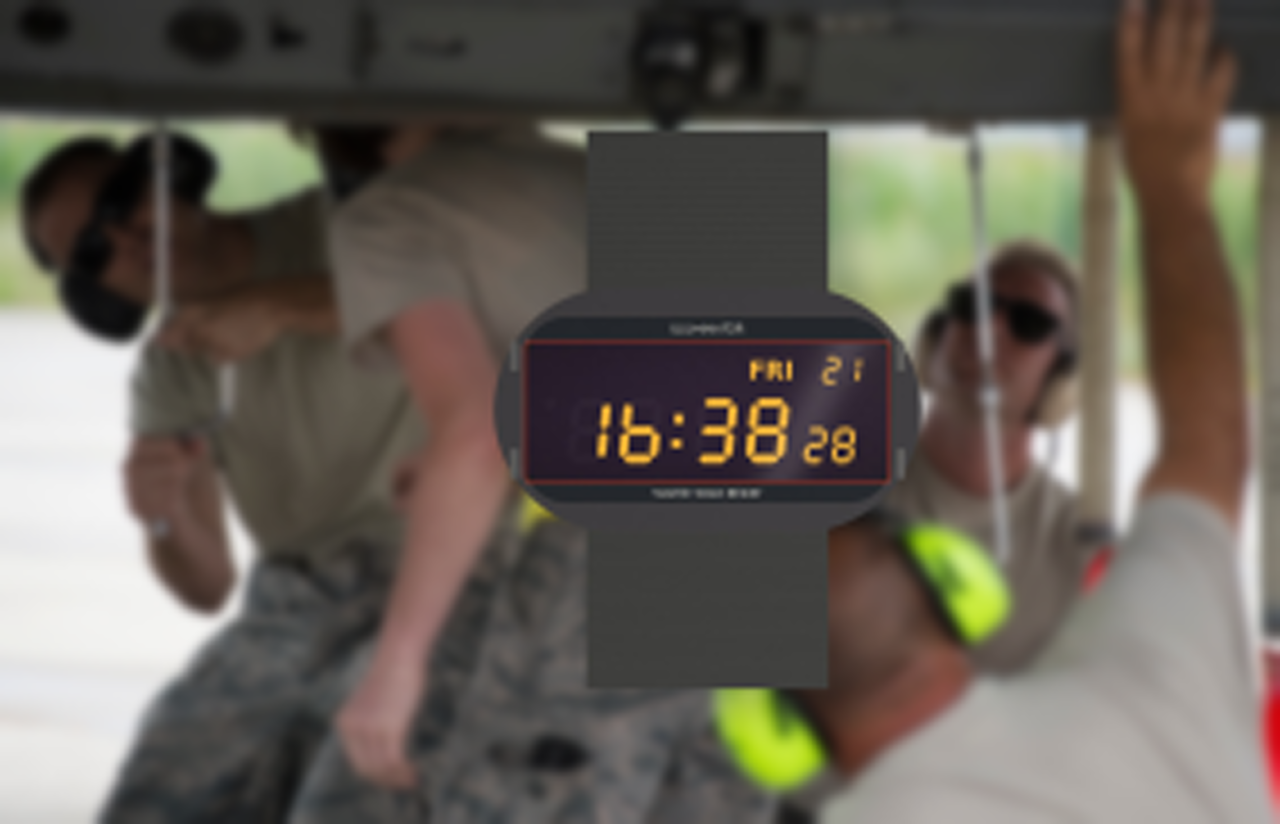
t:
16,38,28
